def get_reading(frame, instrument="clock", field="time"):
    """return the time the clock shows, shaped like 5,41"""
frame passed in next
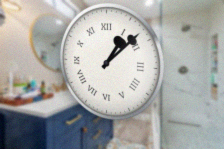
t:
1,08
